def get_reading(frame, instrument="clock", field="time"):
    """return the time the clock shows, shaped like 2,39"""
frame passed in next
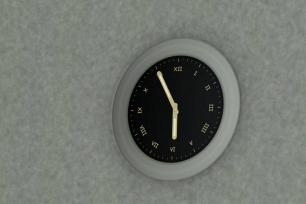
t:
5,55
